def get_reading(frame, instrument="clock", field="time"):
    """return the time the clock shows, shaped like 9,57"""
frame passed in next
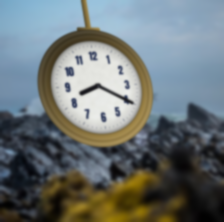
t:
8,20
